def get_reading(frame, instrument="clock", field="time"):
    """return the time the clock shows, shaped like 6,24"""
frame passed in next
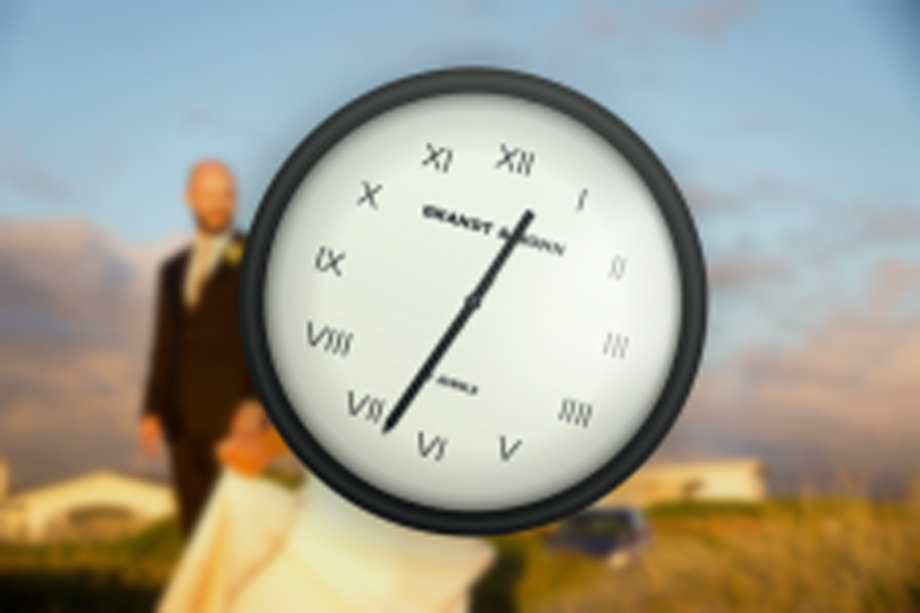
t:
12,33
